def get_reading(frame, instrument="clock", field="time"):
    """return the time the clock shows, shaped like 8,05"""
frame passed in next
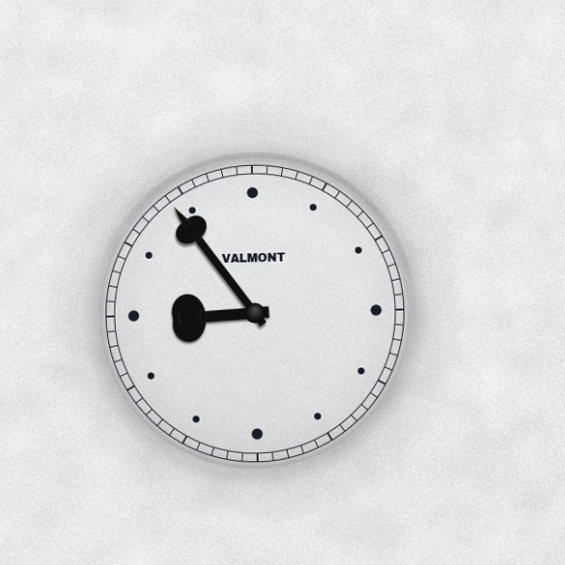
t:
8,54
